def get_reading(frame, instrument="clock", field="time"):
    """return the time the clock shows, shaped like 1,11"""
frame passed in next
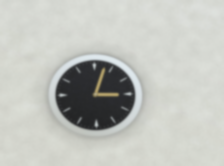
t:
3,03
